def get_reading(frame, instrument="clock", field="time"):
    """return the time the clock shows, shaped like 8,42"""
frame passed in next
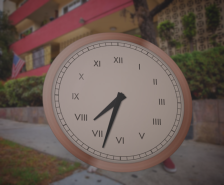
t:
7,33
